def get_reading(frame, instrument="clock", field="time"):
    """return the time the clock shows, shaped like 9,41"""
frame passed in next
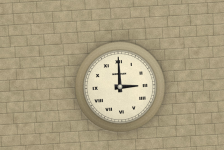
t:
3,00
